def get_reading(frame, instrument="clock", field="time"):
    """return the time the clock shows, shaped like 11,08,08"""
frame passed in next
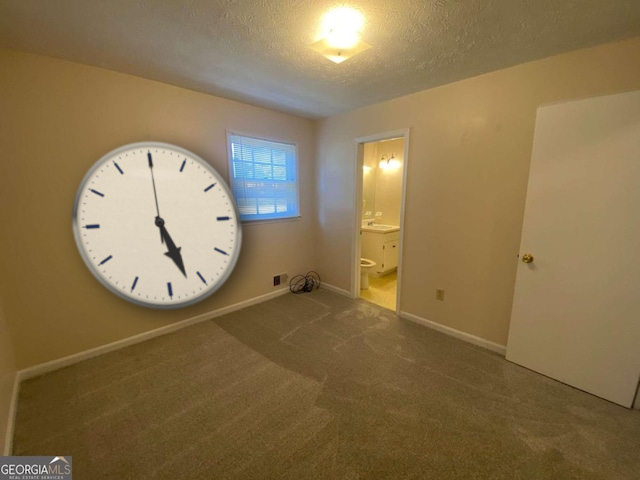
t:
5,27,00
